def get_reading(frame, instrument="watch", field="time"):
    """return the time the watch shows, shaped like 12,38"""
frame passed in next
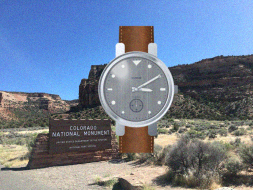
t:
3,10
